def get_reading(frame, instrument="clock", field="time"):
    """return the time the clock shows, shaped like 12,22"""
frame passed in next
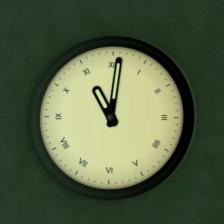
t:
11,01
